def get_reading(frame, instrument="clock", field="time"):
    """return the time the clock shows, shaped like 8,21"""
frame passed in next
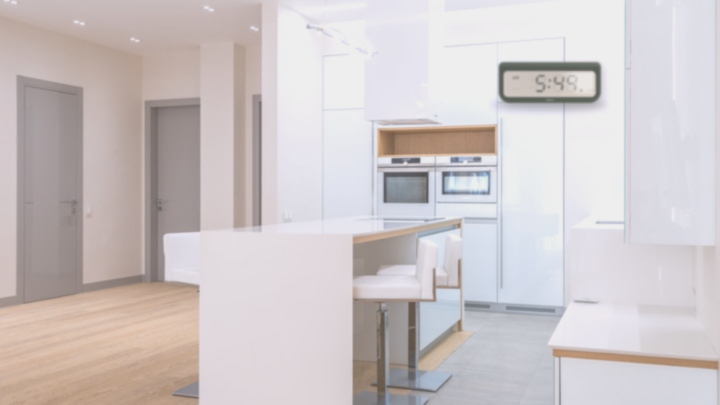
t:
5,49
